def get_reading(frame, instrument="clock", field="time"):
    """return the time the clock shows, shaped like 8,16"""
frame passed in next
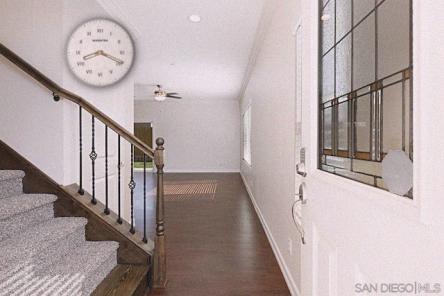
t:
8,19
